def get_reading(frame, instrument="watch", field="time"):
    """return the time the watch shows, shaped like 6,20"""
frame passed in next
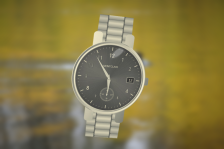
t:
5,54
